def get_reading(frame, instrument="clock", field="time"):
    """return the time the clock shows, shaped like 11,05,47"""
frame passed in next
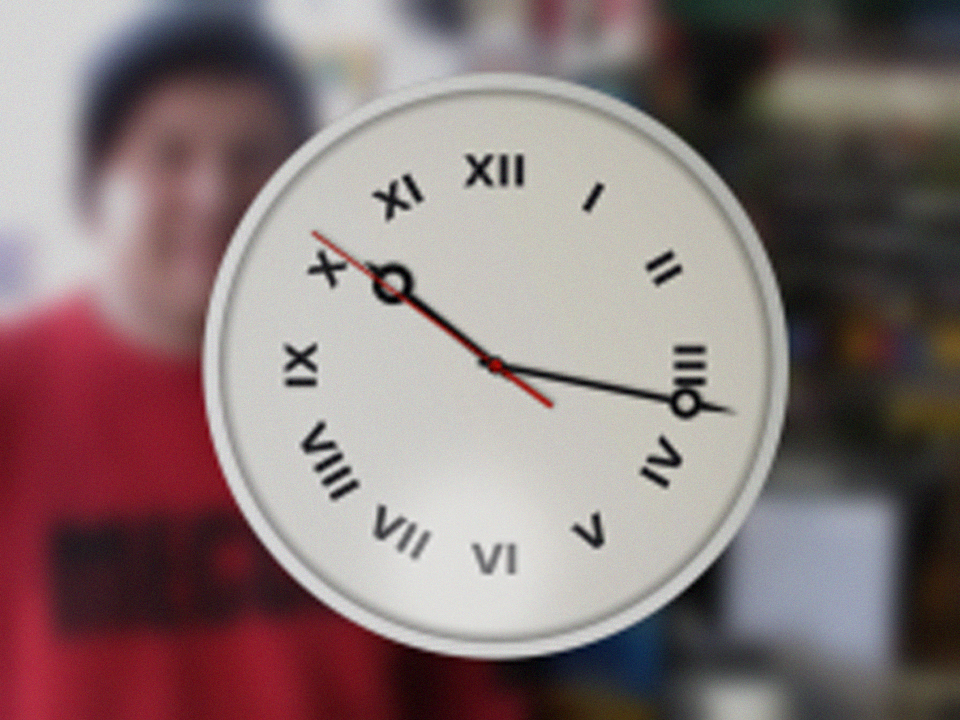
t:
10,16,51
